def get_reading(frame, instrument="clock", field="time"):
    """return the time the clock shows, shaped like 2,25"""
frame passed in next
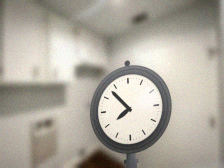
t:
7,53
